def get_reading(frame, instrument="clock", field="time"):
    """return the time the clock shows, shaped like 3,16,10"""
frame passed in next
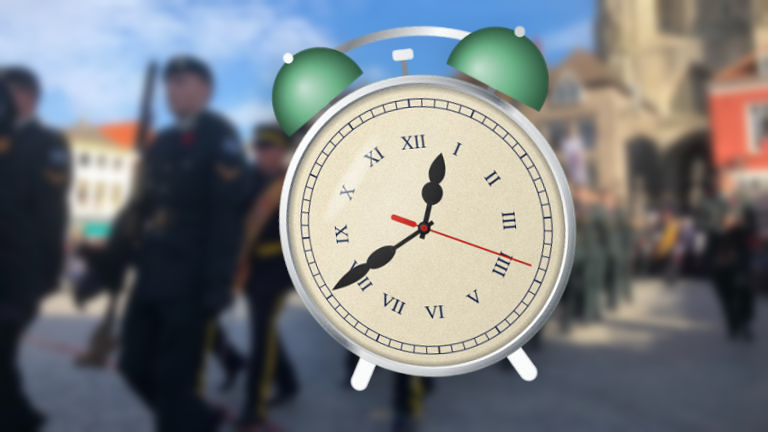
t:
12,40,19
